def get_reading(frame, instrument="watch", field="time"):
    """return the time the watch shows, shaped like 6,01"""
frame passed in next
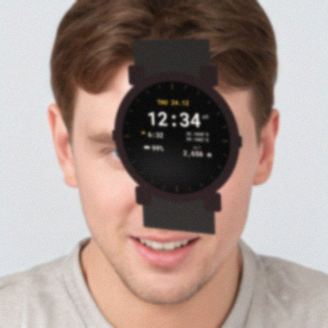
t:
12,34
